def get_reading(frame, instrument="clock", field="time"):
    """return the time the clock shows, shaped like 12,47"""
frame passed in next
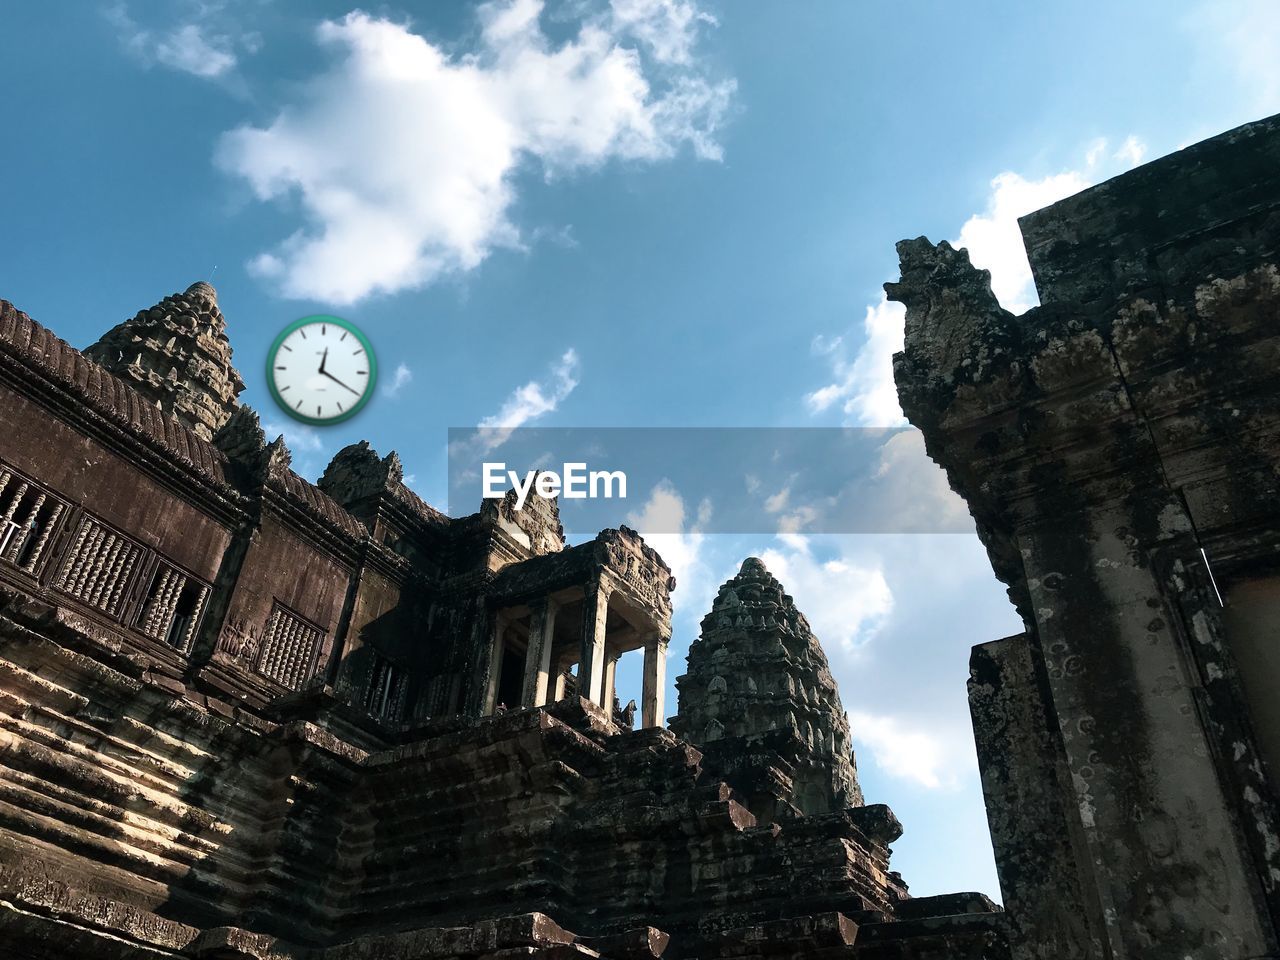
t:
12,20
